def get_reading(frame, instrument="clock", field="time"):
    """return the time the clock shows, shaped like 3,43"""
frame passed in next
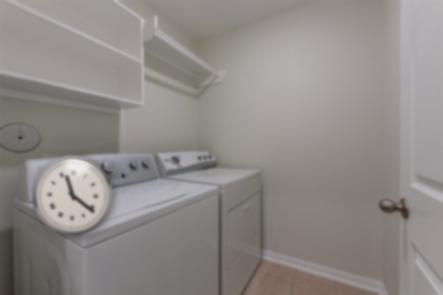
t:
11,21
